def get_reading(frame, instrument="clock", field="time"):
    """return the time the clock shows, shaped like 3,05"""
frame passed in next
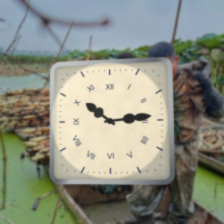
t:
10,14
